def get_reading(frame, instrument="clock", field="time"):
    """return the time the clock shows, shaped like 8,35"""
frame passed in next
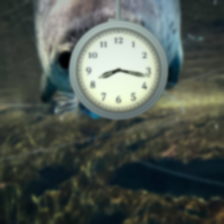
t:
8,17
